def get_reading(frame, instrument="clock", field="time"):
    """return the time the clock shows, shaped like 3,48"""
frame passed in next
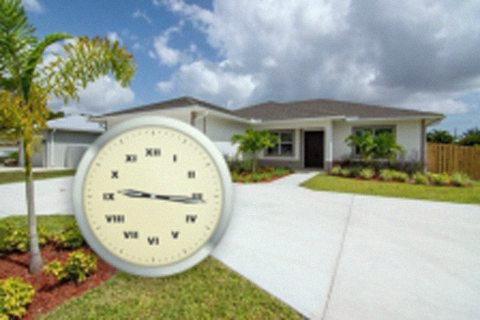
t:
9,16
